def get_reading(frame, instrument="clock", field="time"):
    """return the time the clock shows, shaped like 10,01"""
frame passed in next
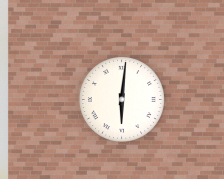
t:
6,01
